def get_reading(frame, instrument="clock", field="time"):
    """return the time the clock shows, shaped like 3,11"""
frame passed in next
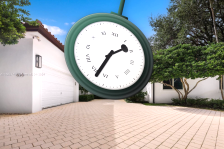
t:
1,33
